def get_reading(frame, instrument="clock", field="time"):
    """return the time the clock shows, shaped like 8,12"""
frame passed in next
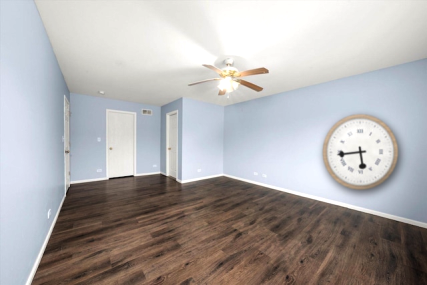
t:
5,44
